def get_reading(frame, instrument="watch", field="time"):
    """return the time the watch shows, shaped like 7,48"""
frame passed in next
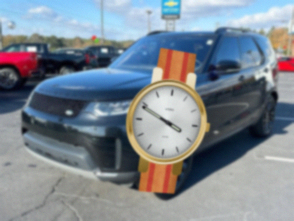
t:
3,49
